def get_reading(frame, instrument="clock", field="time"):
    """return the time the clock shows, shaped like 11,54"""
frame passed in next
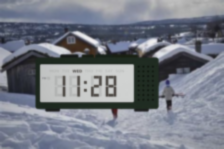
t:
11,28
